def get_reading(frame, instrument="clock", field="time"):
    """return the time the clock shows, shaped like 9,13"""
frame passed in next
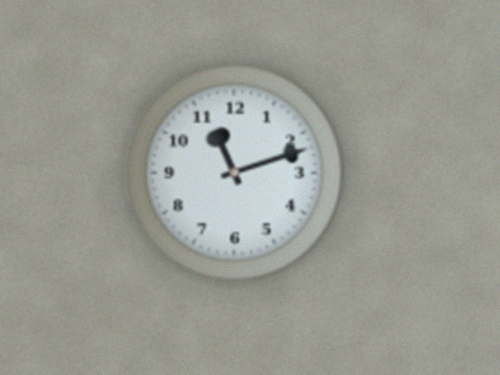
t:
11,12
